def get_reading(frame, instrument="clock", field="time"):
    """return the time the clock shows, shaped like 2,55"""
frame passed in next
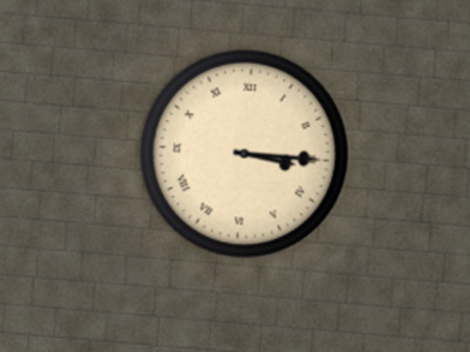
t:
3,15
